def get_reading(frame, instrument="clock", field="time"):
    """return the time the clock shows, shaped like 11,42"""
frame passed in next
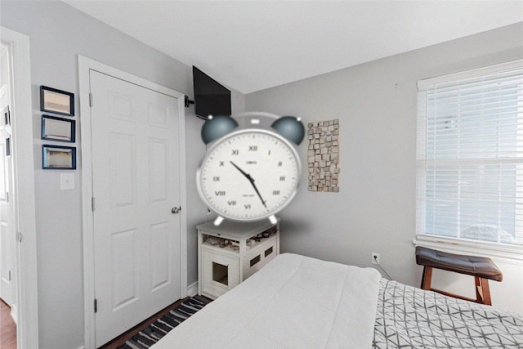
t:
10,25
